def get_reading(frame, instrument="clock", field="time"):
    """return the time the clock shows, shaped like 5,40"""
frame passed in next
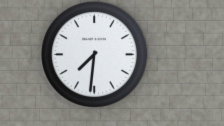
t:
7,31
